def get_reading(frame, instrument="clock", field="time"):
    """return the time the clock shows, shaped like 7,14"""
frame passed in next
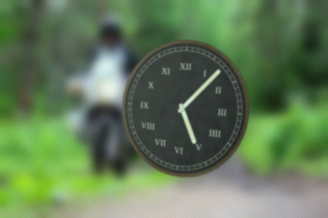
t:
5,07
